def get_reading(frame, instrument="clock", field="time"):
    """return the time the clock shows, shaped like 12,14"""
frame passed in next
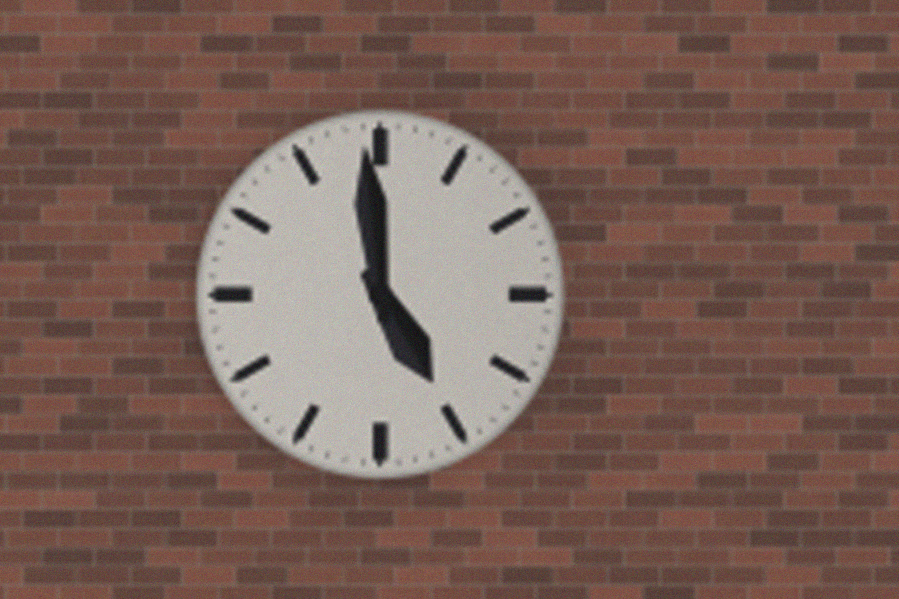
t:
4,59
